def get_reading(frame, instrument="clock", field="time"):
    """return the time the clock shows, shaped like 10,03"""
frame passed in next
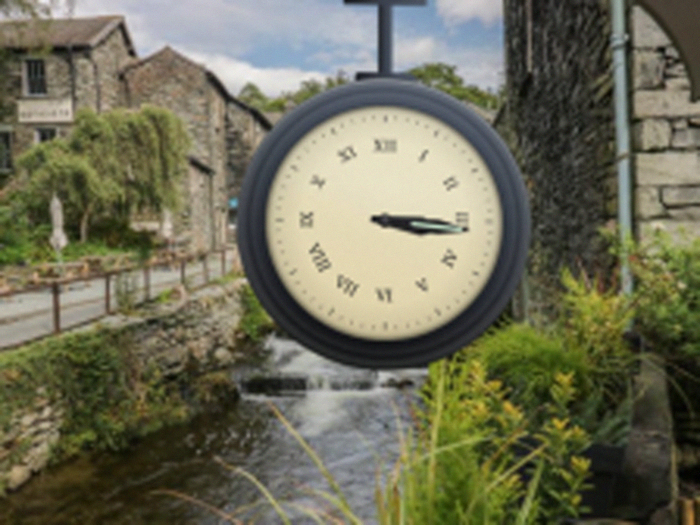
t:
3,16
